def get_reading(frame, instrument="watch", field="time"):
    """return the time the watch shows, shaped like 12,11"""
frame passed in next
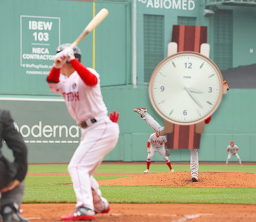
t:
3,23
